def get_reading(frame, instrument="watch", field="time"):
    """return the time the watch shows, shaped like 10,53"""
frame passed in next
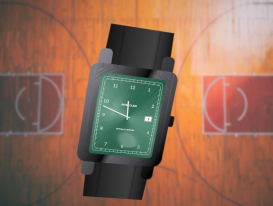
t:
11,48
